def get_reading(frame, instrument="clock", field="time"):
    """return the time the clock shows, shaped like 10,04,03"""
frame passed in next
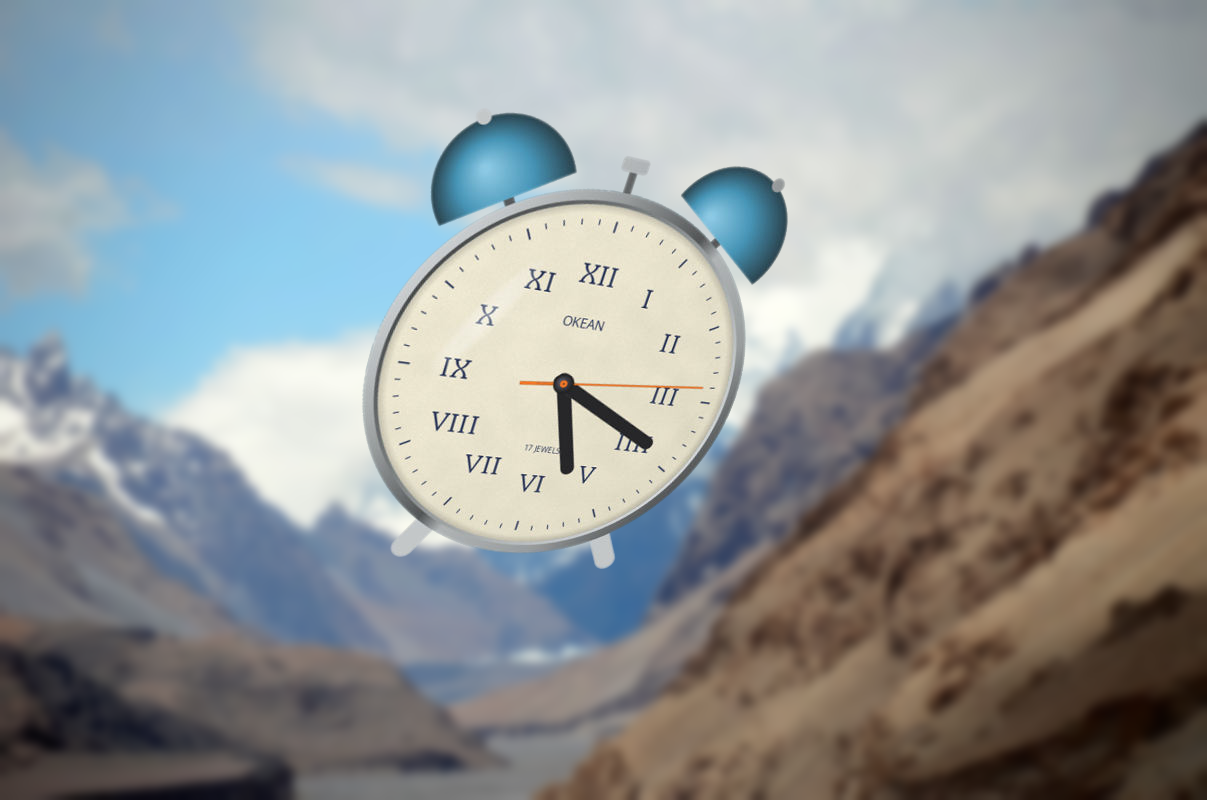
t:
5,19,14
